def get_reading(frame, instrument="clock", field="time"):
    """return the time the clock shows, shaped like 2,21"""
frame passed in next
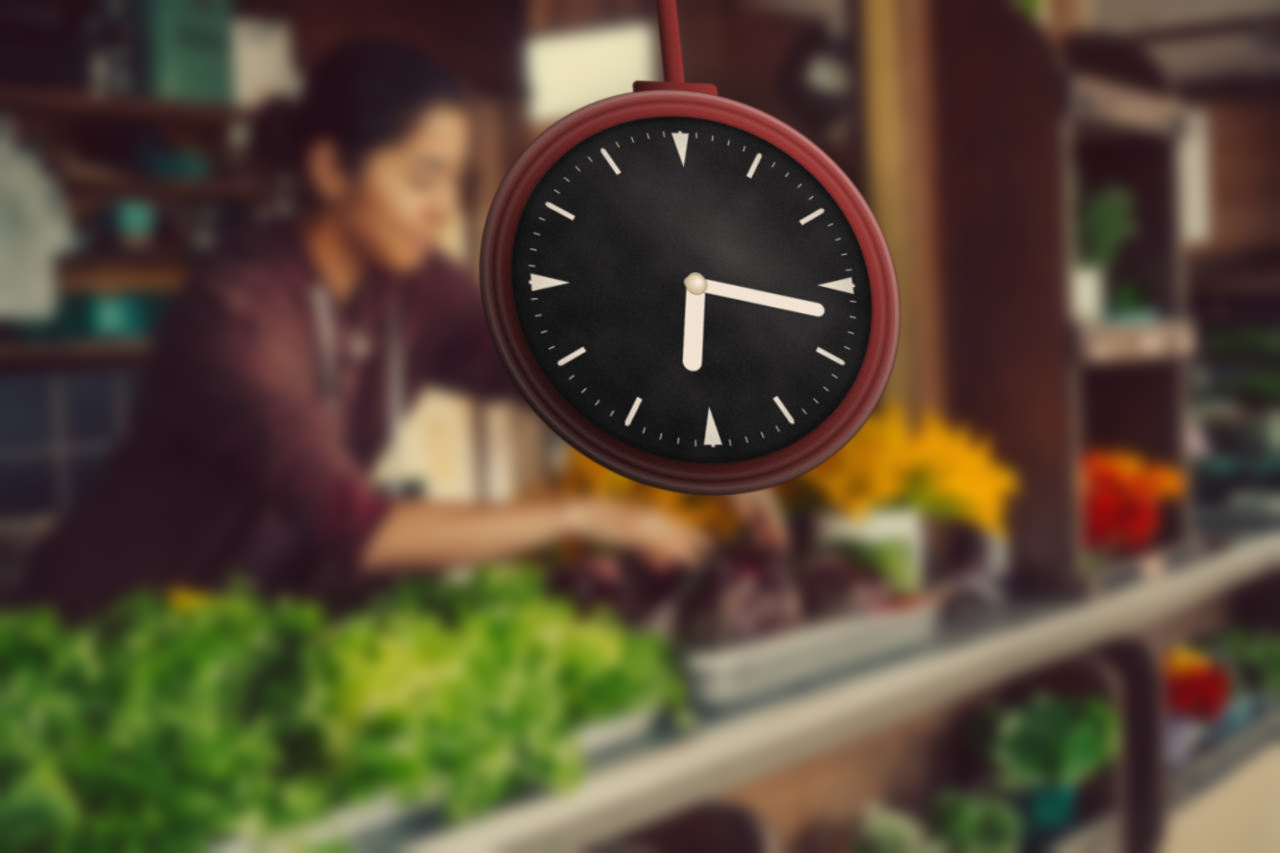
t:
6,17
